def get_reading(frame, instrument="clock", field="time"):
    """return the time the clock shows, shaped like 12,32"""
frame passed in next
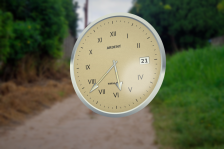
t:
5,38
